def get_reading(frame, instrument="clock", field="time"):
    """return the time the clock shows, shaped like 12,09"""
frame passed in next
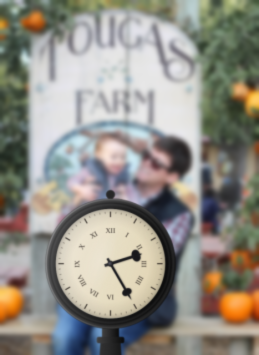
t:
2,25
